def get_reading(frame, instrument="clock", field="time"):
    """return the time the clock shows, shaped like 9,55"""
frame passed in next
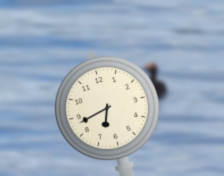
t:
6,43
